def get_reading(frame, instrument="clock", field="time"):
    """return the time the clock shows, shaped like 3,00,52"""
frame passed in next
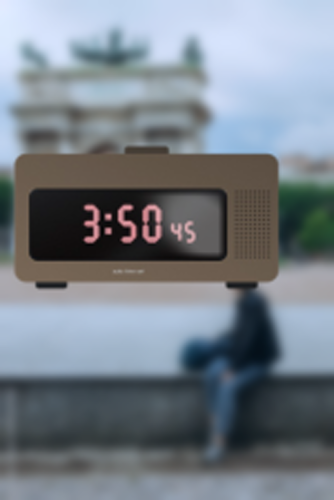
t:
3,50,45
